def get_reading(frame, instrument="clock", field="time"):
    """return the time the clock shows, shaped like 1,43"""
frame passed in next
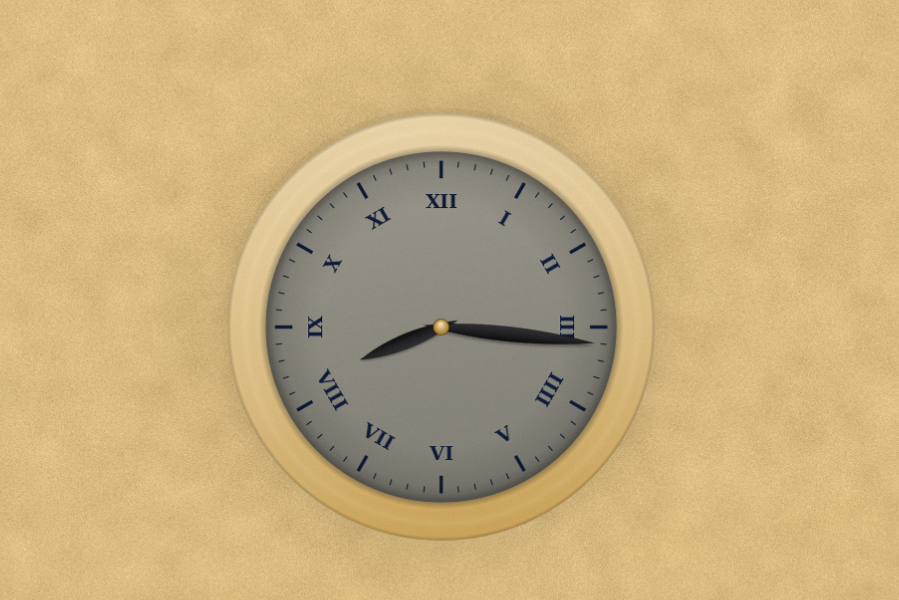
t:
8,16
